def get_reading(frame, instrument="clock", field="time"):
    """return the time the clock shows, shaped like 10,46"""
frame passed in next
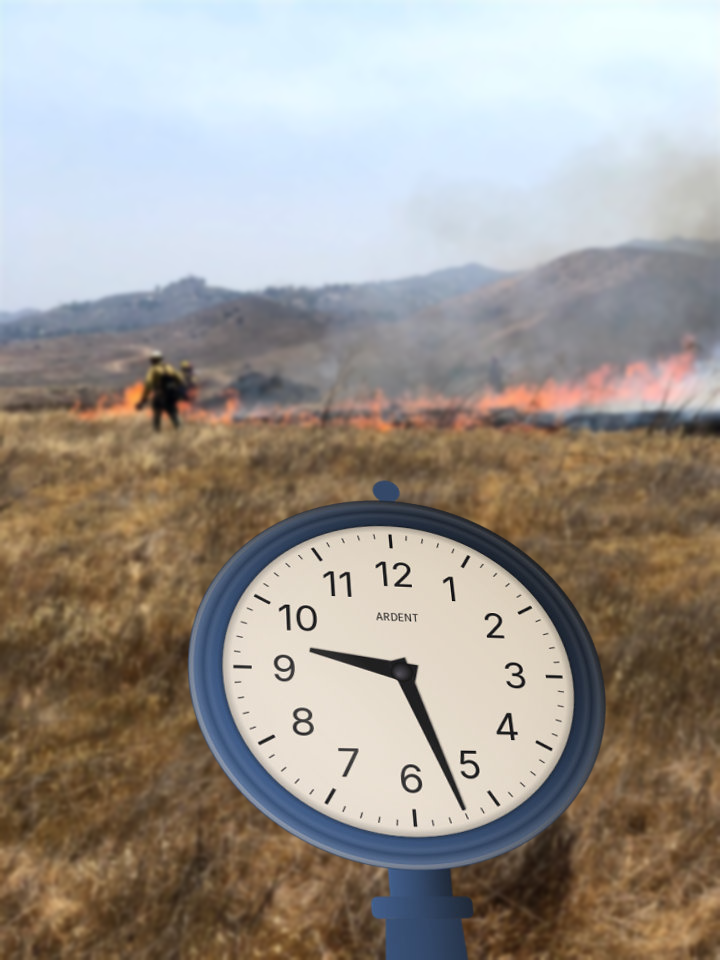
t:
9,27
